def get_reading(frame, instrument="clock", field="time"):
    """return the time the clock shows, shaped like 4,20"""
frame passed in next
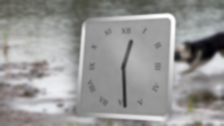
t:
12,29
